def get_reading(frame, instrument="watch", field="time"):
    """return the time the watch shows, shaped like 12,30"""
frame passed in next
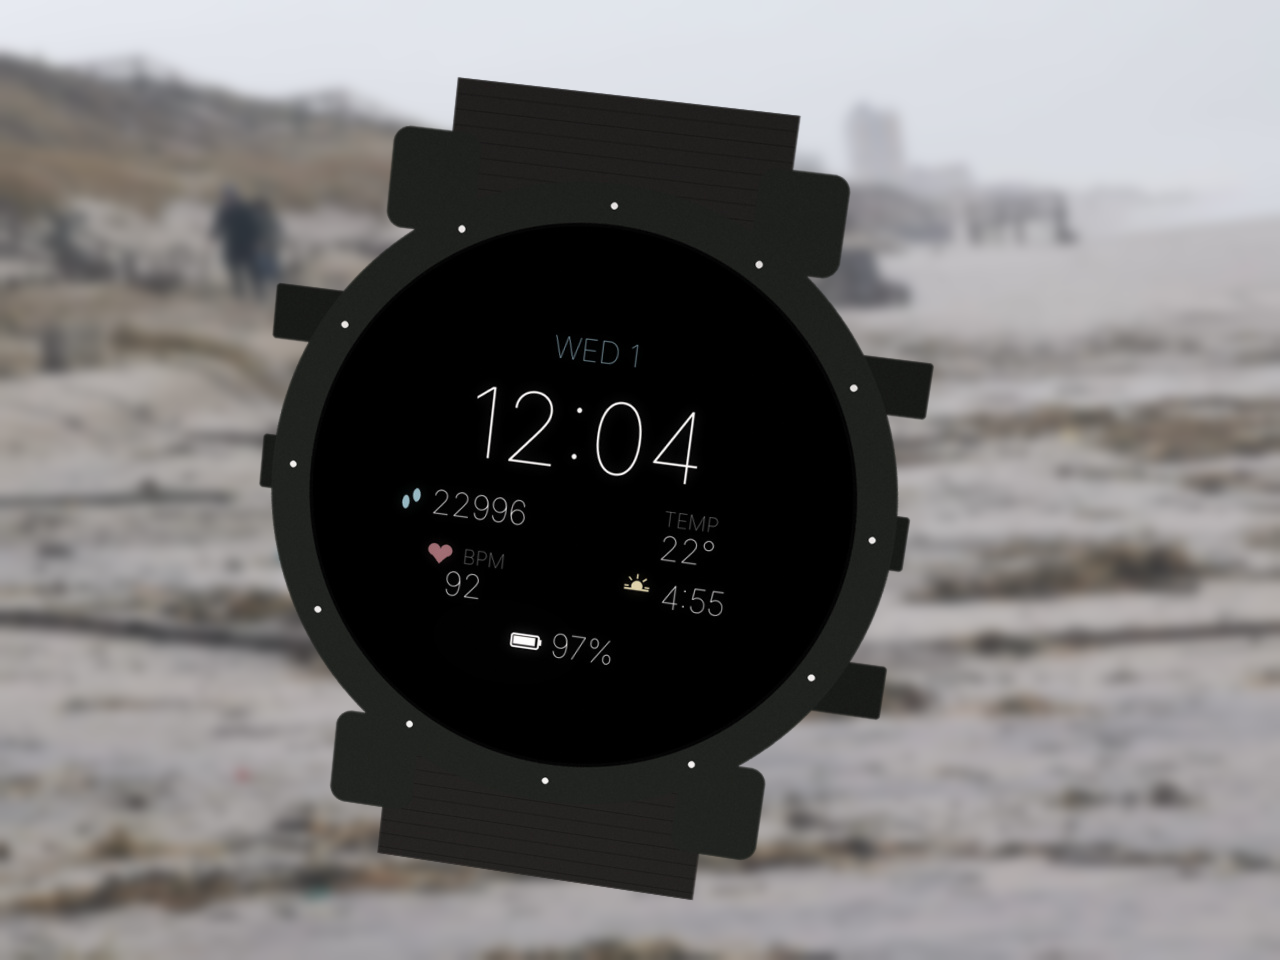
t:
12,04
